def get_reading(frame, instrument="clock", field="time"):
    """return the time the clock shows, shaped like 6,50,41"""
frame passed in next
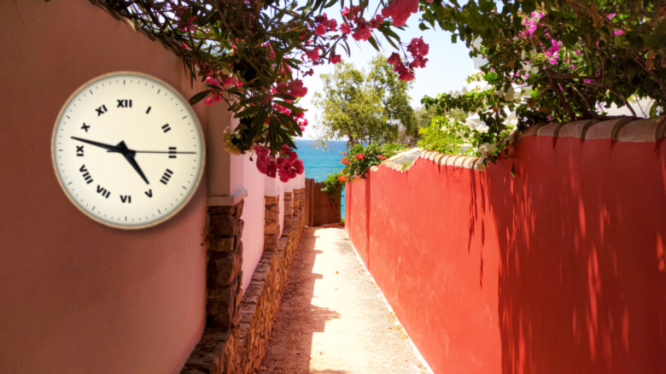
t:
4,47,15
